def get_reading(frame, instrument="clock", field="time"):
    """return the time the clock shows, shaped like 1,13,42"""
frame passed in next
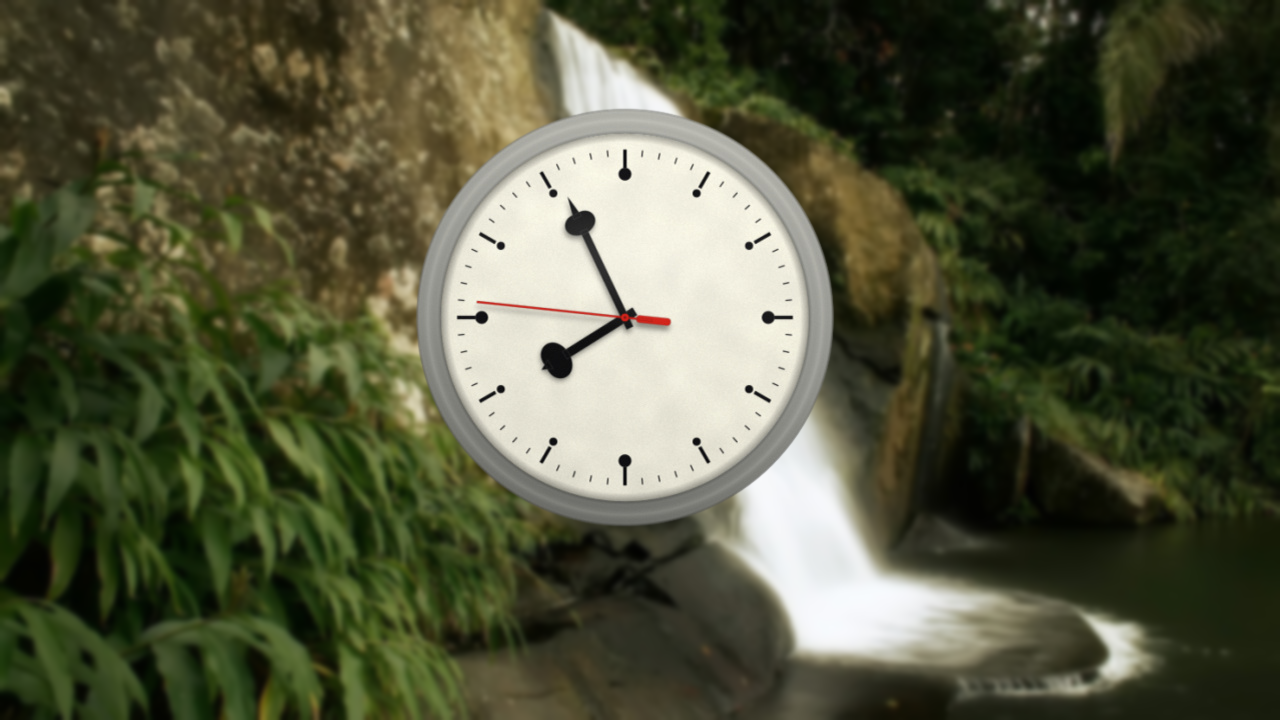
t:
7,55,46
